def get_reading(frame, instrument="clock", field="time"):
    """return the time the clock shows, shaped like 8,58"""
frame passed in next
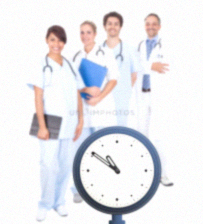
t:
10,51
